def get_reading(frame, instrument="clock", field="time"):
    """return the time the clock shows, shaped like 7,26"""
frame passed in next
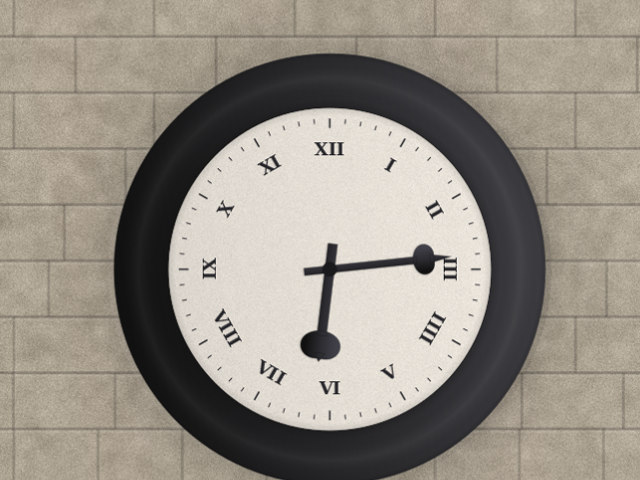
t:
6,14
